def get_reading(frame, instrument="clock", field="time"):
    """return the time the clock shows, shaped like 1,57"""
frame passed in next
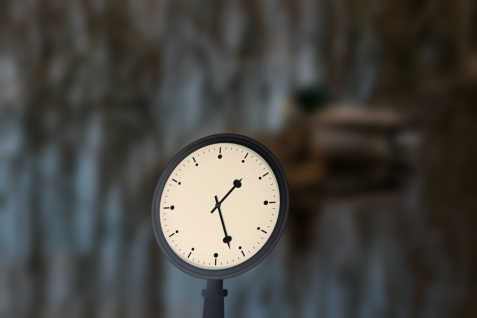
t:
1,27
